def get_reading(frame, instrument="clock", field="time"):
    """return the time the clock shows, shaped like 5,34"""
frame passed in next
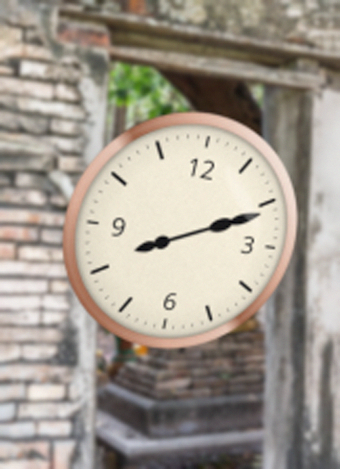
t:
8,11
